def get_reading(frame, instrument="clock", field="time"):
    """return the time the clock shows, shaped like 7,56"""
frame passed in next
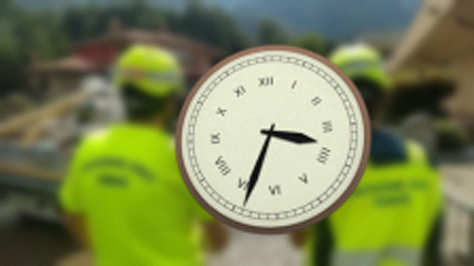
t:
3,34
